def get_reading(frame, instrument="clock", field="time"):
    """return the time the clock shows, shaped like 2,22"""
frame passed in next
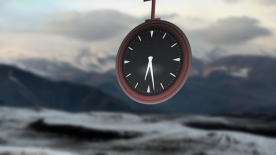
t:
6,28
